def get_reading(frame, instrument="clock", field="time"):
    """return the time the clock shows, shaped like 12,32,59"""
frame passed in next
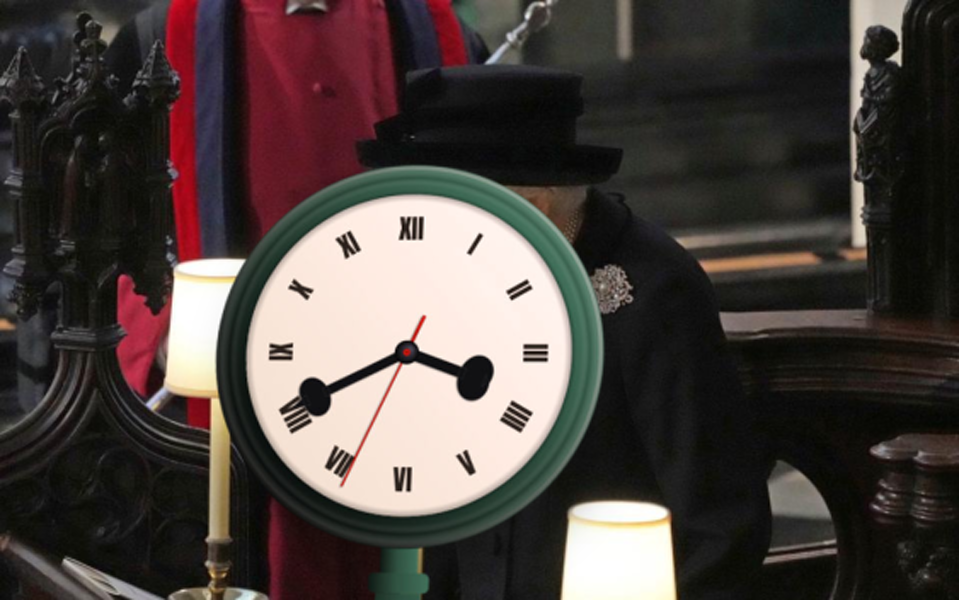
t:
3,40,34
